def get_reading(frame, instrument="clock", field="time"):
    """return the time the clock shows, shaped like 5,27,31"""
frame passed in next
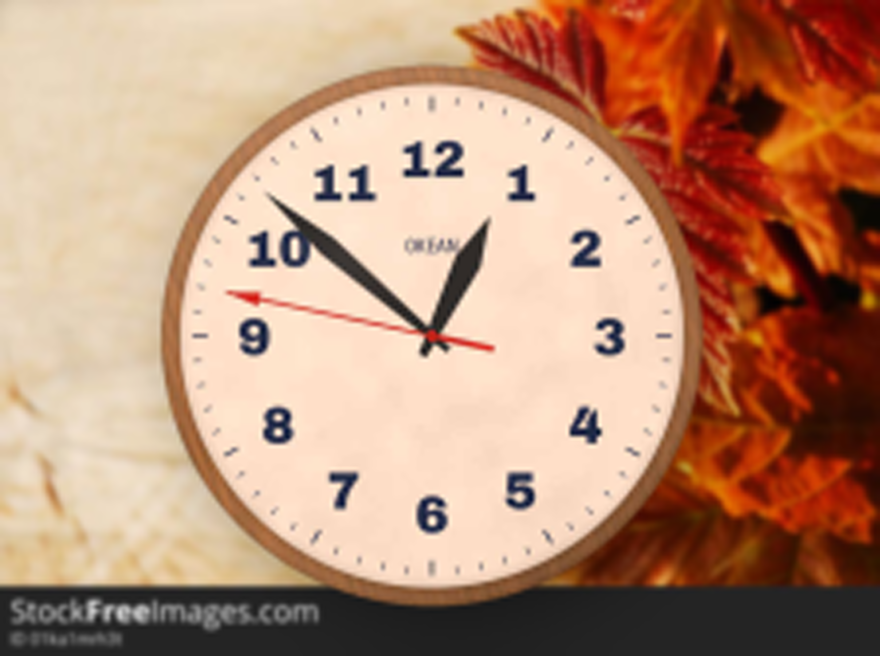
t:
12,51,47
